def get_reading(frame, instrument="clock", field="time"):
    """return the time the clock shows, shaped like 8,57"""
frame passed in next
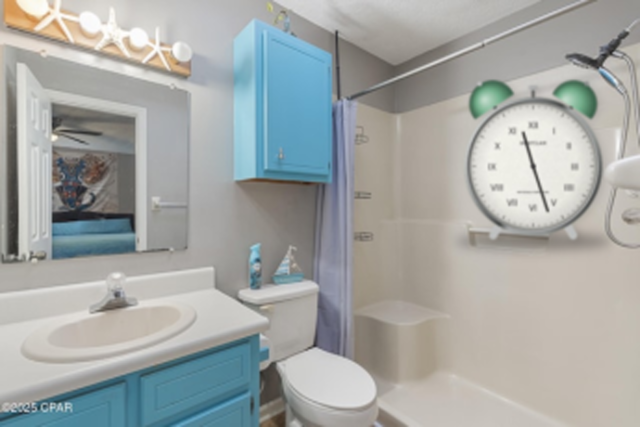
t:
11,27
